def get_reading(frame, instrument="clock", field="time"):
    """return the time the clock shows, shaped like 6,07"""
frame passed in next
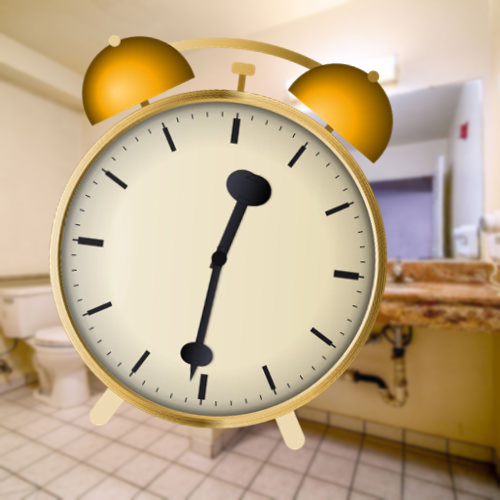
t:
12,31
